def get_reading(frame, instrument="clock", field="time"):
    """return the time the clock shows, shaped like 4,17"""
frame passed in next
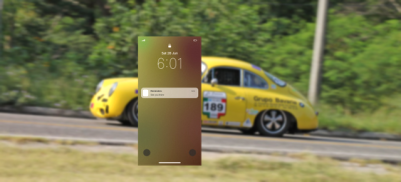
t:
6,01
